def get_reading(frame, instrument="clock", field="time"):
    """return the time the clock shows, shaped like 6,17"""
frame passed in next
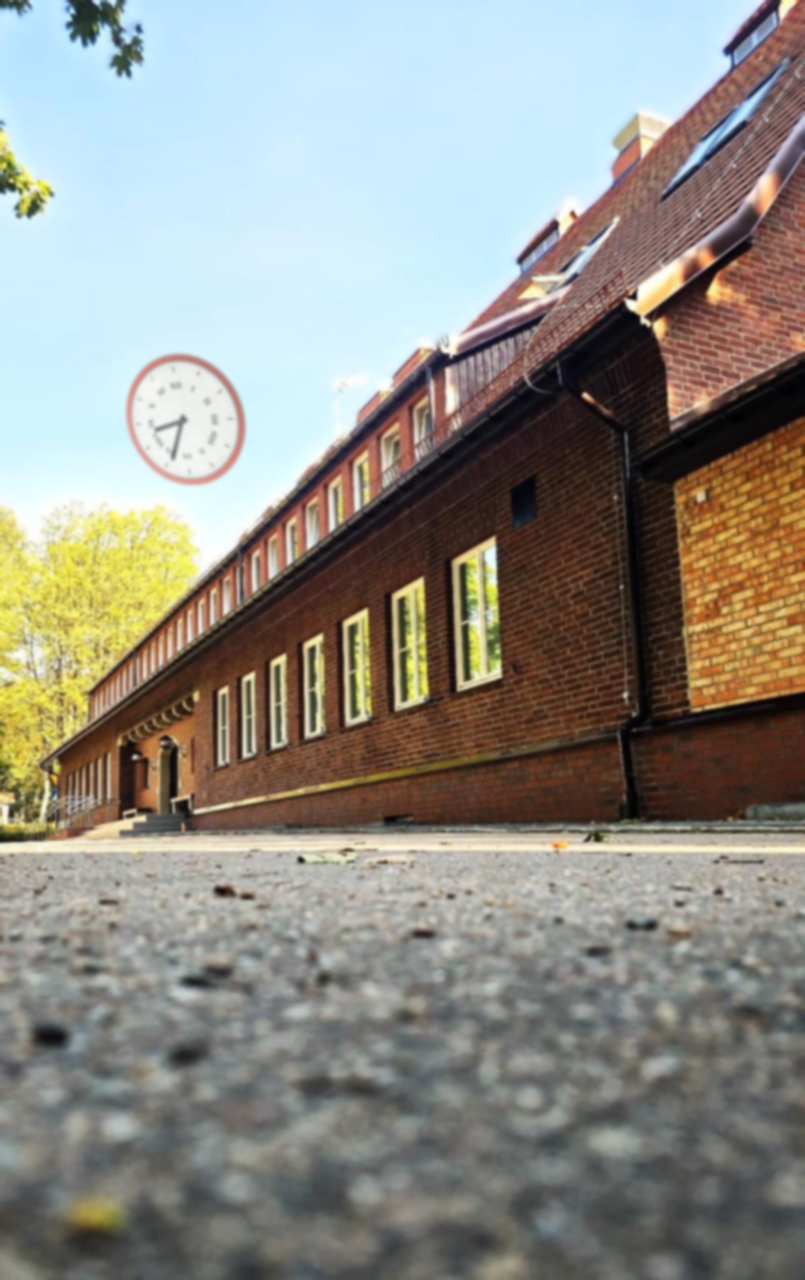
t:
8,34
